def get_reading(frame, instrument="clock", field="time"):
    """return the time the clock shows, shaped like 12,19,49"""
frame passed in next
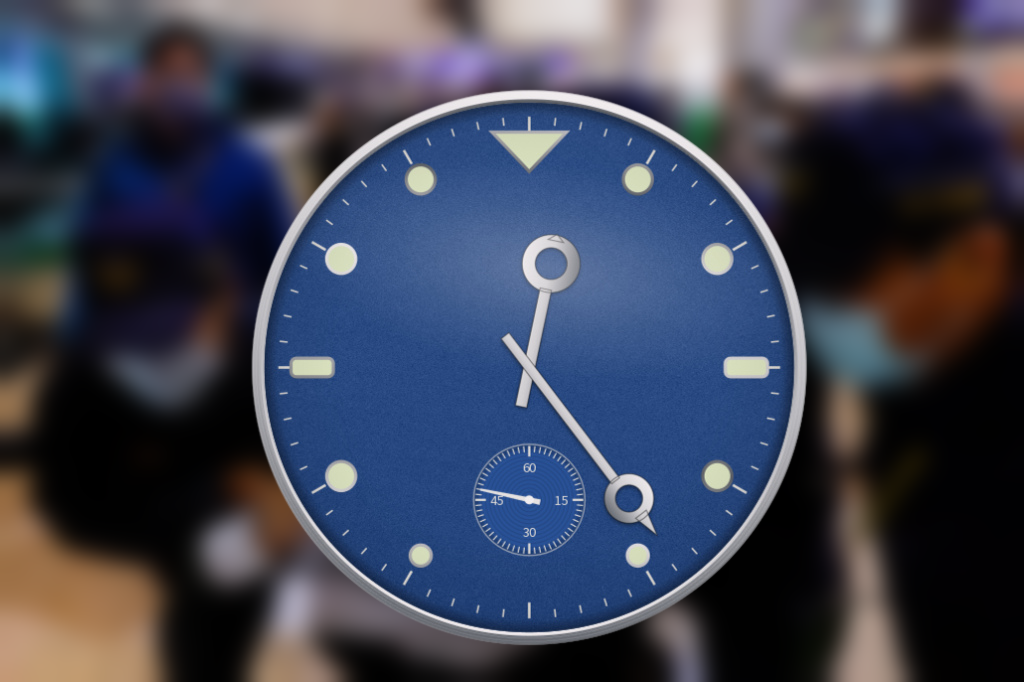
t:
12,23,47
